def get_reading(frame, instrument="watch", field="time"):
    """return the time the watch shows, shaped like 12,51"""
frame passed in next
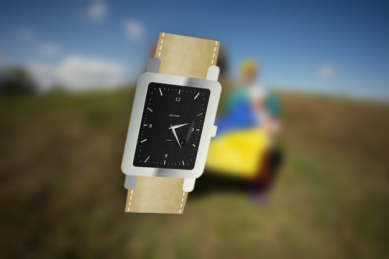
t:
2,24
